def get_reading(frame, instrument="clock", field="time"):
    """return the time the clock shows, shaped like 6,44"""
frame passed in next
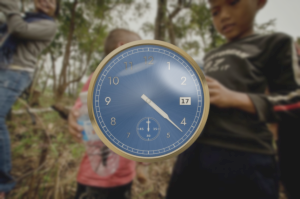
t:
4,22
